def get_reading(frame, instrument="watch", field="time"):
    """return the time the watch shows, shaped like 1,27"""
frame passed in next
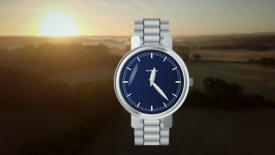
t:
12,23
